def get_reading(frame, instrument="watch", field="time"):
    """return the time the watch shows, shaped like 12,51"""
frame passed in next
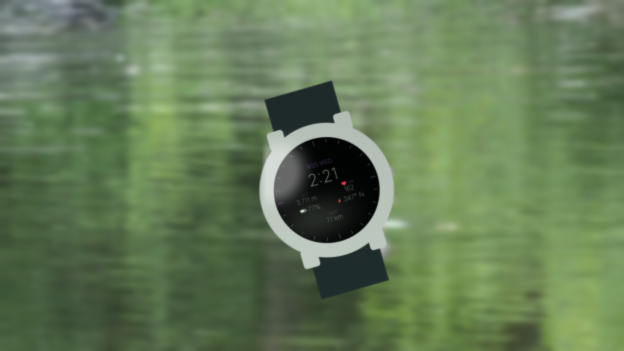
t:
2,21
